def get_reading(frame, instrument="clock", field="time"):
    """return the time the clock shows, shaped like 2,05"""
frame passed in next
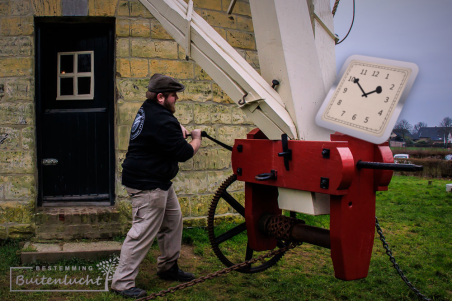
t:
1,51
